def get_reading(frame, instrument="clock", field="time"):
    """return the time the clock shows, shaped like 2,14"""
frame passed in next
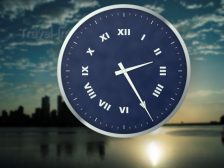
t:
2,25
